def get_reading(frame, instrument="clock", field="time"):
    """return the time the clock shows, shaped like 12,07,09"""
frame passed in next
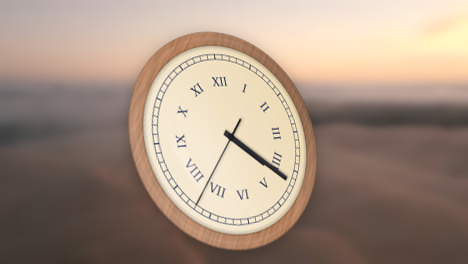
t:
4,21,37
